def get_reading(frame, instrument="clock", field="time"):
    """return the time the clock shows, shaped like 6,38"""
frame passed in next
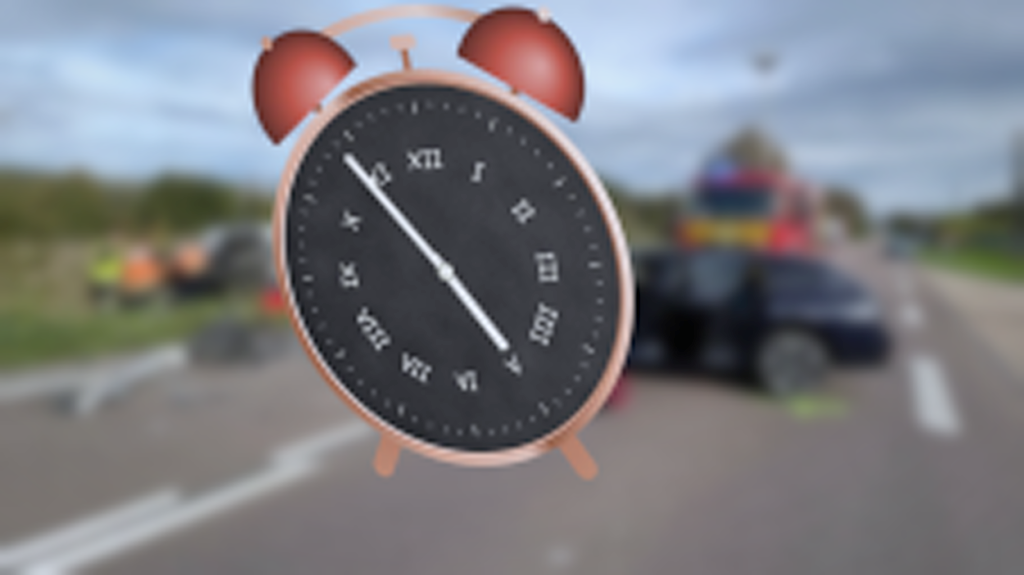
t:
4,54
